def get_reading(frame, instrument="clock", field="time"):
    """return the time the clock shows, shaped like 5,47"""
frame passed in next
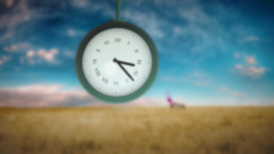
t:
3,23
